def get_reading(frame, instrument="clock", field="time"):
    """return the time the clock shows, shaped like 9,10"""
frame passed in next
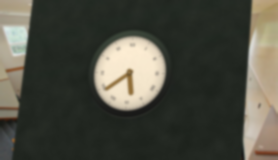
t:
5,39
